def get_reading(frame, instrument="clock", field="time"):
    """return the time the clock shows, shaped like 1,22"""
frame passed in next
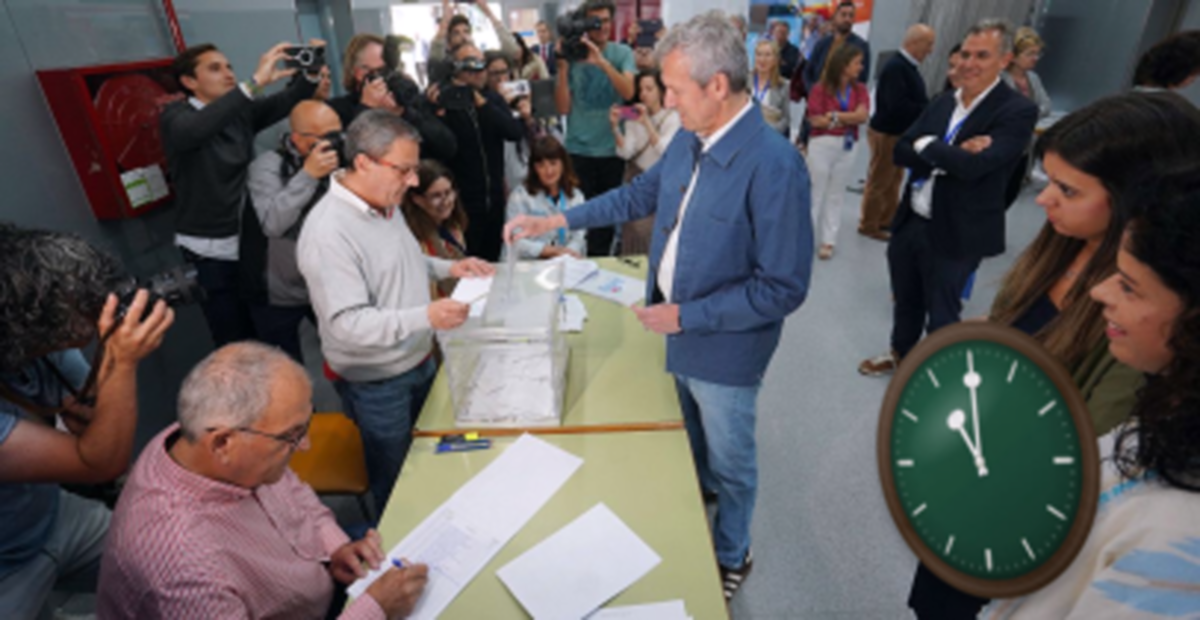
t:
11,00
